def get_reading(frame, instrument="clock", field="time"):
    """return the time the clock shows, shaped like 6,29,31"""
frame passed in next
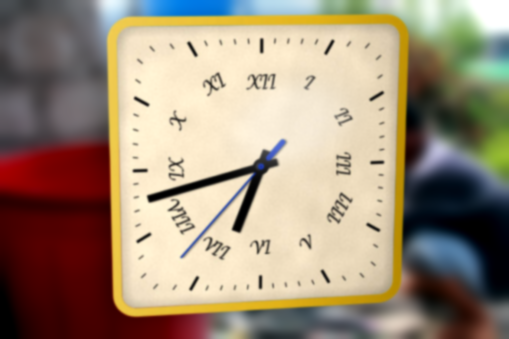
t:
6,42,37
